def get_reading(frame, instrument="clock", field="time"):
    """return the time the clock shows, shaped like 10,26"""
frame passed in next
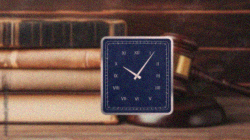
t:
10,06
